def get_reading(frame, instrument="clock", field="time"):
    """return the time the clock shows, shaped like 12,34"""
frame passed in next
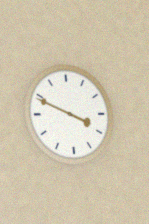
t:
3,49
